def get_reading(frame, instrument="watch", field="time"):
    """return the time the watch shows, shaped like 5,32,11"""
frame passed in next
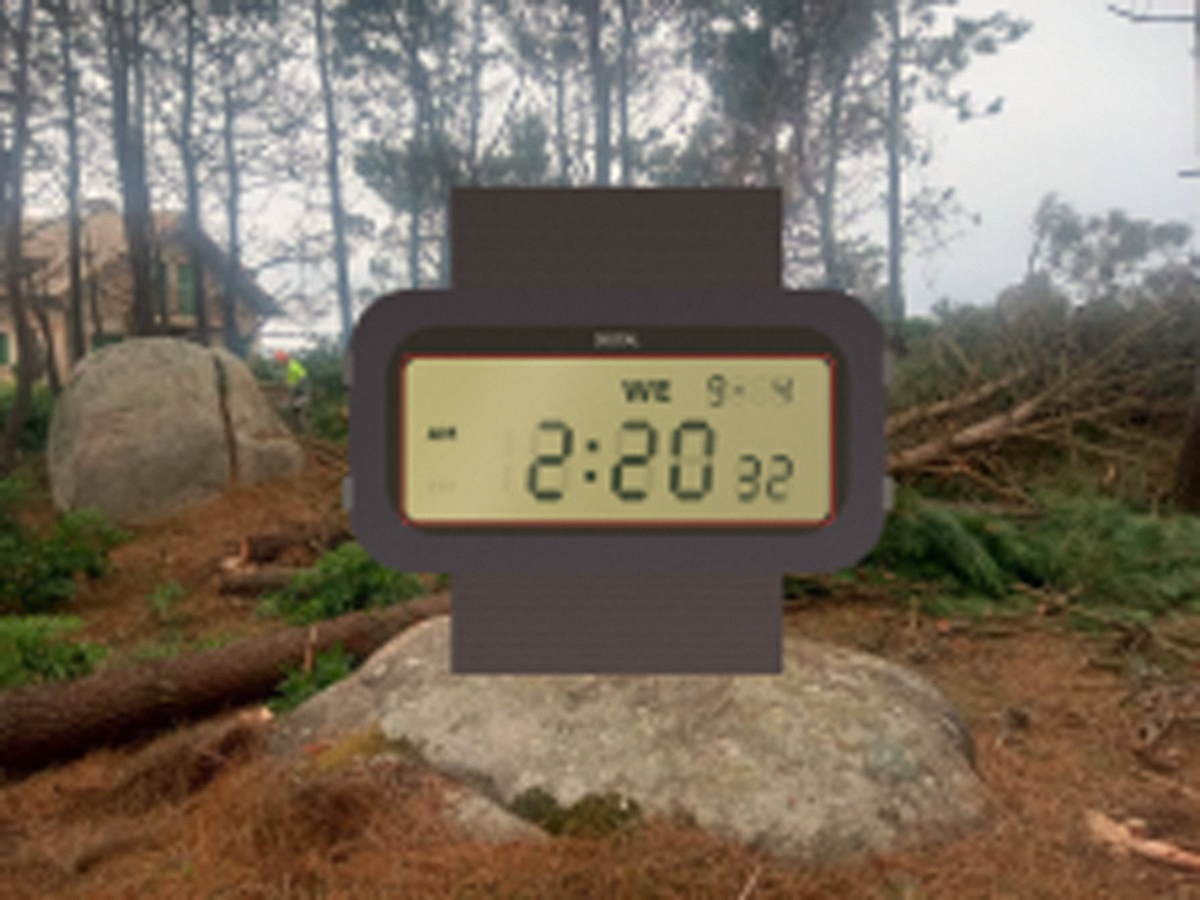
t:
2,20,32
